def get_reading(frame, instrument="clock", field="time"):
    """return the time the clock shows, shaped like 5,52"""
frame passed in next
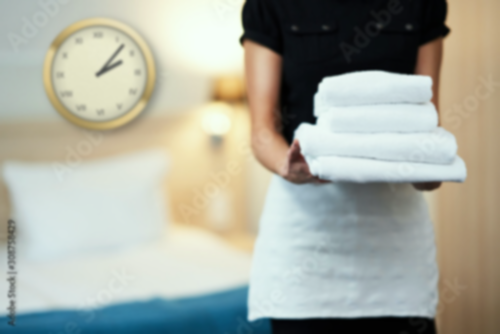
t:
2,07
